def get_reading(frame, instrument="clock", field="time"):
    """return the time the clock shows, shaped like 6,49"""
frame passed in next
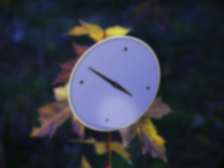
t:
3,49
